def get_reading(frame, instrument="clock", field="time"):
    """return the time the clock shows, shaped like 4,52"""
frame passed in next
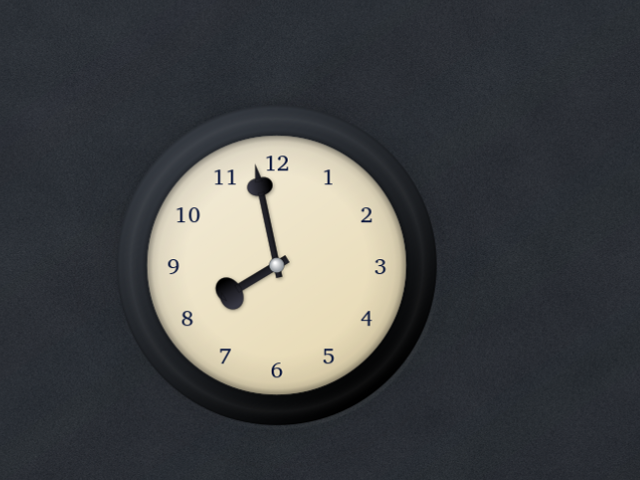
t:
7,58
